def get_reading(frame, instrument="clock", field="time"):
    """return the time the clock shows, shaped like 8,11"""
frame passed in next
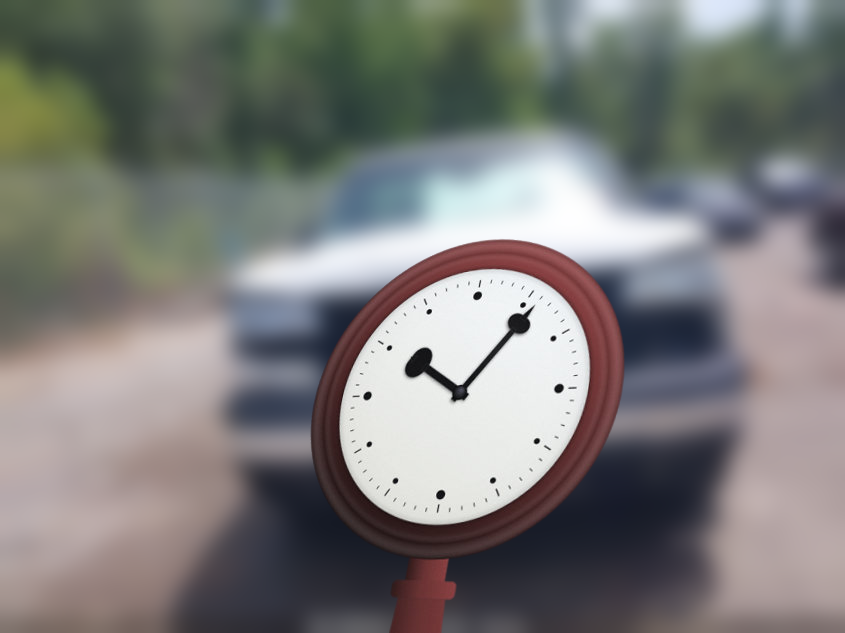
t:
10,06
